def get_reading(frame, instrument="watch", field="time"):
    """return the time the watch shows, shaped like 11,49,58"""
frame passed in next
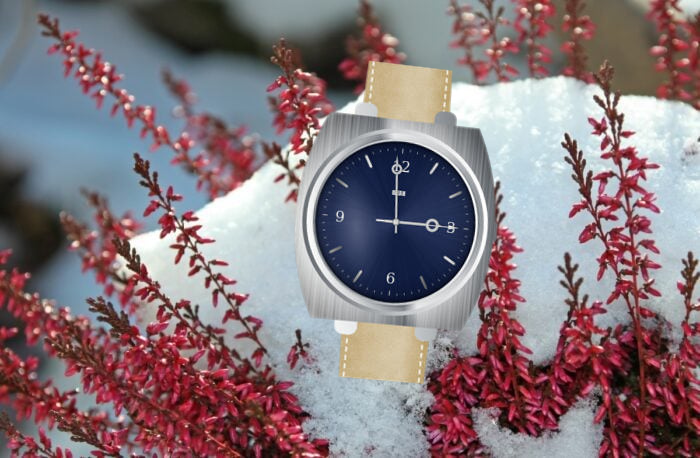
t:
2,59,15
